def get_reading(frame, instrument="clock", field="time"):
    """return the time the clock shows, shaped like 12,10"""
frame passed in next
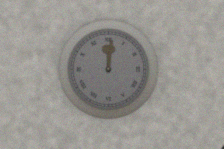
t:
12,01
